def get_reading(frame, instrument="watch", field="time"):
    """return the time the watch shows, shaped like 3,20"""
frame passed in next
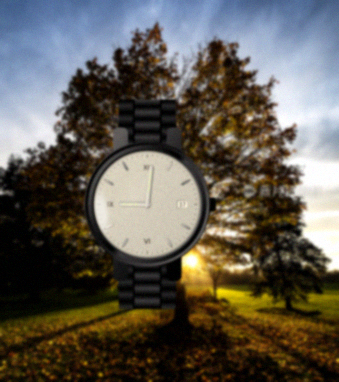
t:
9,01
